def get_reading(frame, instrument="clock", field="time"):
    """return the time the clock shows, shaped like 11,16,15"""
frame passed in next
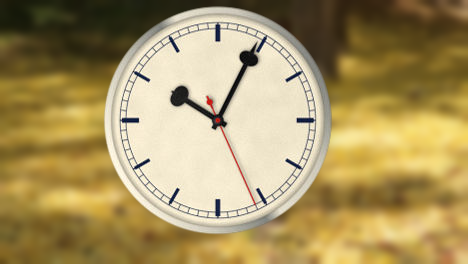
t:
10,04,26
